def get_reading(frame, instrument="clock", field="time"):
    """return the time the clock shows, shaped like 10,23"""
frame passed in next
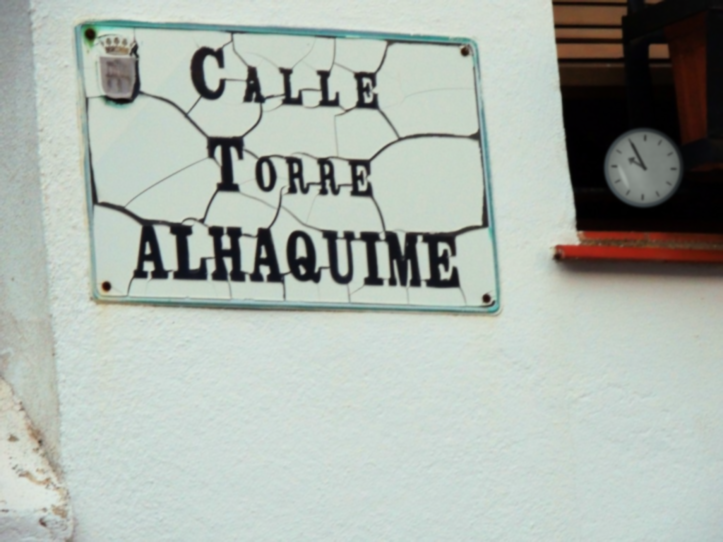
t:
9,55
